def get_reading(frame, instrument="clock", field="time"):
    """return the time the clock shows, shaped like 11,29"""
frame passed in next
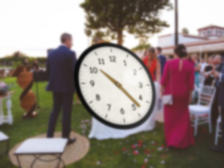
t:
10,23
